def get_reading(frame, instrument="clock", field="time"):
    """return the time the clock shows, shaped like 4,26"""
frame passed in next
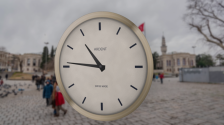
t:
10,46
